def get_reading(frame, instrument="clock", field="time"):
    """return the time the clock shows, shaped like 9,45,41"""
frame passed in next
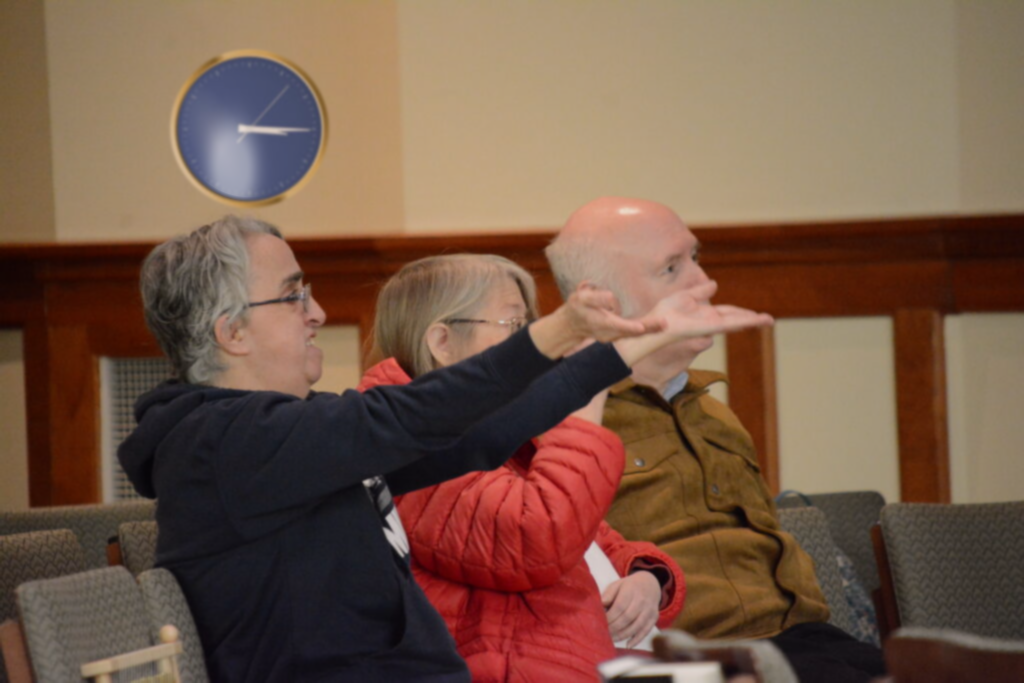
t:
3,15,07
